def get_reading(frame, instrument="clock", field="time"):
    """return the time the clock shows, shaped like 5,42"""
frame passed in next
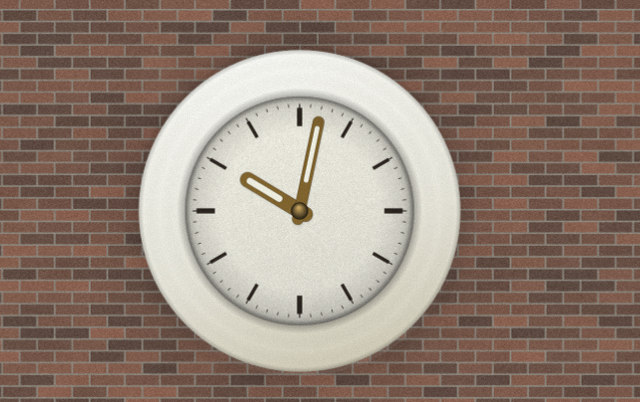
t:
10,02
